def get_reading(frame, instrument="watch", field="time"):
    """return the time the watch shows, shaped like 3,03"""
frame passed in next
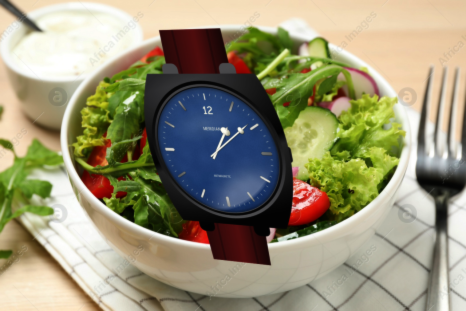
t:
1,09
